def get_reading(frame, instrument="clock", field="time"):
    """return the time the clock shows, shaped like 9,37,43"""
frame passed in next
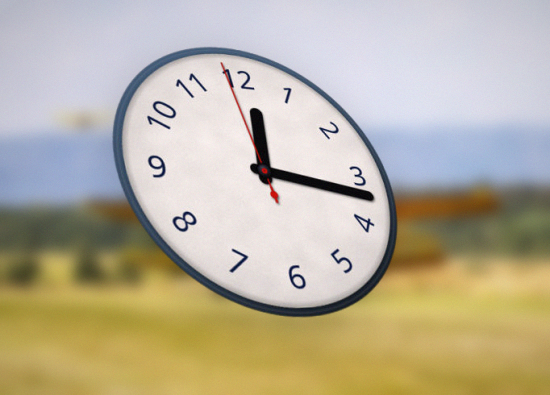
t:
12,16,59
